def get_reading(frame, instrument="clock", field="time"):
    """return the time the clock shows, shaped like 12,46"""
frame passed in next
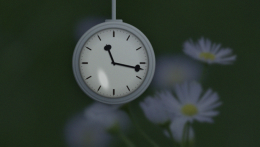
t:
11,17
